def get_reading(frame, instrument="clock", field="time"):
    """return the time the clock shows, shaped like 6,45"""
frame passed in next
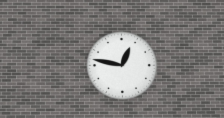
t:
12,47
